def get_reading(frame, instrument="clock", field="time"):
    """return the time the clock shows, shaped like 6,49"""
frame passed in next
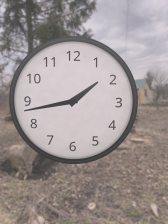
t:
1,43
